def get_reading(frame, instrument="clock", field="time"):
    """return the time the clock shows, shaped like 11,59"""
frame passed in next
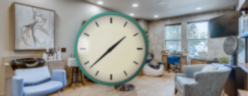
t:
1,38
